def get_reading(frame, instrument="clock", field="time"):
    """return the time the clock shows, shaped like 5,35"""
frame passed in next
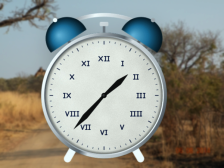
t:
1,37
